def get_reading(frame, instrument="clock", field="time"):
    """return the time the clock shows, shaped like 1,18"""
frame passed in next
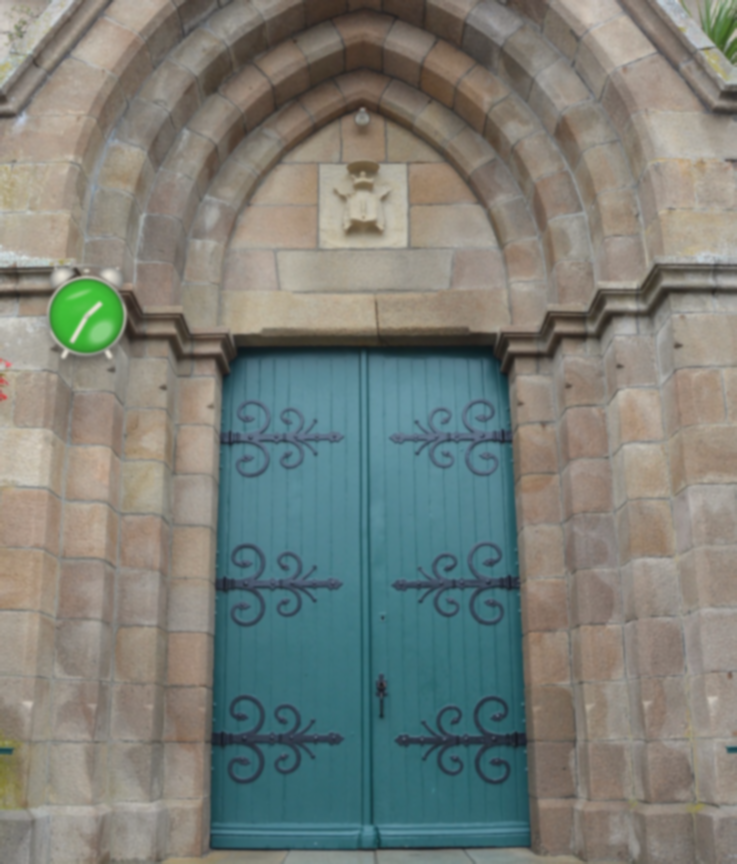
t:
1,35
